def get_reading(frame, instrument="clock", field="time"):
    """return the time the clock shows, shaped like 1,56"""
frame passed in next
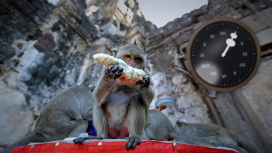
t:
1,05
